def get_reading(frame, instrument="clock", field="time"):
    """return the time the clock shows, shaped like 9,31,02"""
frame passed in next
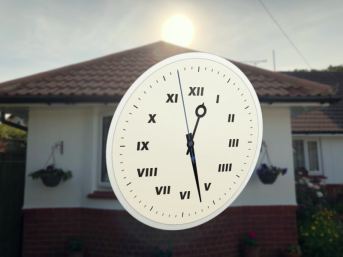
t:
12,26,57
